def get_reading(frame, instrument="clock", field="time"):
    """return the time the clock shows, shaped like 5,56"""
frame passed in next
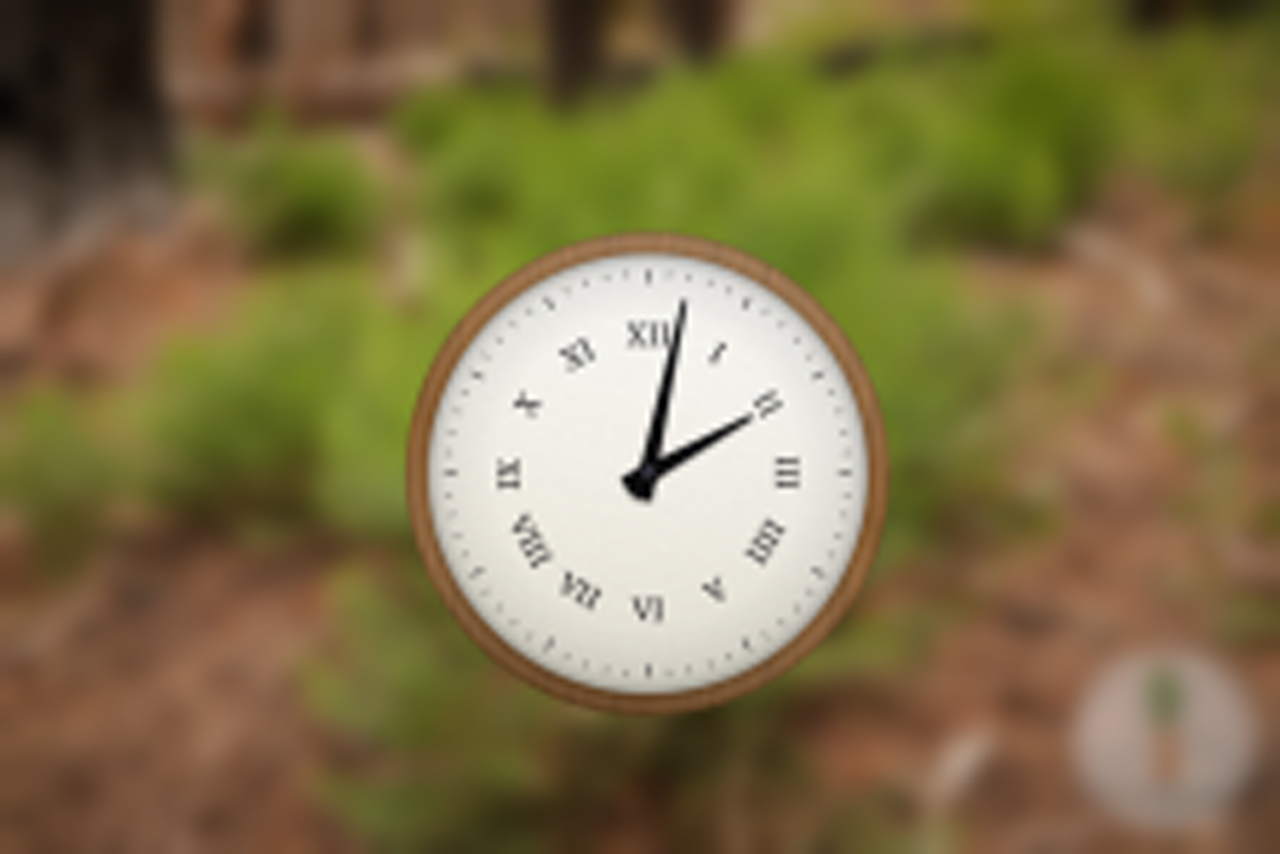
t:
2,02
